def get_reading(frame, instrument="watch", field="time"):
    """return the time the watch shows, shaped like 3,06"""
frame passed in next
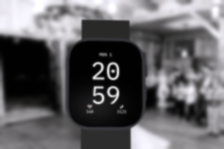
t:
20,59
